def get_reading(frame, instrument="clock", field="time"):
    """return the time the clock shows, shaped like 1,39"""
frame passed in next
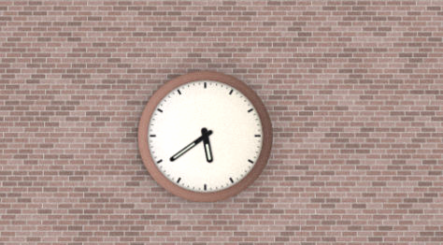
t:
5,39
